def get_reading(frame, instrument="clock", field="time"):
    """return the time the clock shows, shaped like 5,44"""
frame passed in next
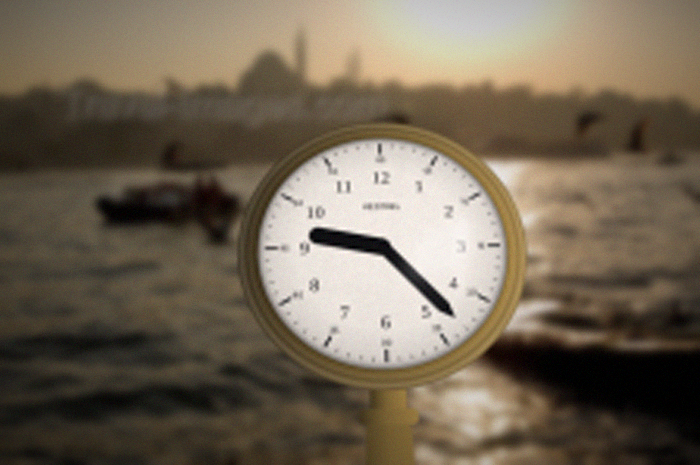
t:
9,23
